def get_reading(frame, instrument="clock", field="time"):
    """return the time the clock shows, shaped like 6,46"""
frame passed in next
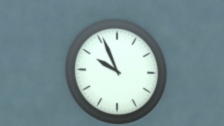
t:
9,56
